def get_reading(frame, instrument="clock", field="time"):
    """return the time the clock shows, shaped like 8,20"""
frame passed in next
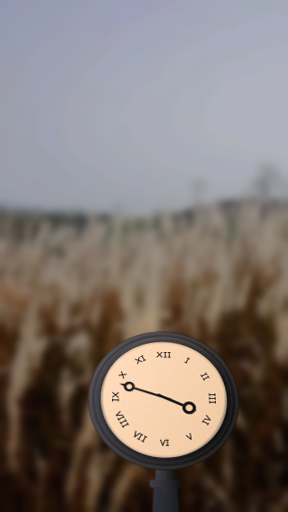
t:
3,48
